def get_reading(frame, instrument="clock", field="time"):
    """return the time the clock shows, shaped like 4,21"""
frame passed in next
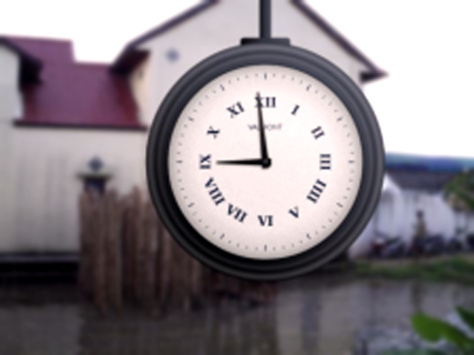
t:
8,59
